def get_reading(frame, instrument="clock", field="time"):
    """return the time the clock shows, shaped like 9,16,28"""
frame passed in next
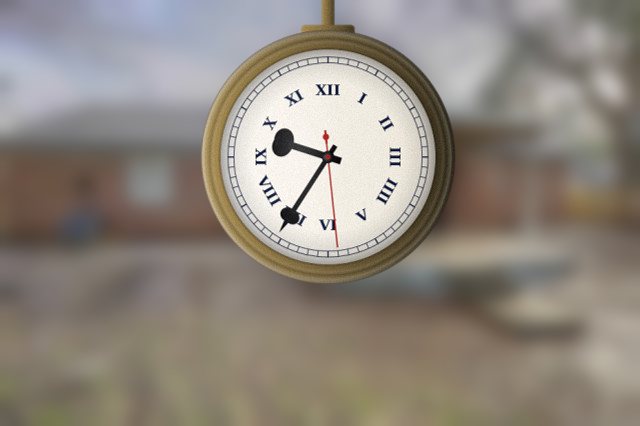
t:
9,35,29
